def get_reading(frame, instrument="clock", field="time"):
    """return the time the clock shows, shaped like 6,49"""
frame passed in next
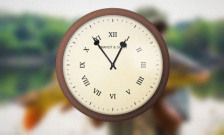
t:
12,54
